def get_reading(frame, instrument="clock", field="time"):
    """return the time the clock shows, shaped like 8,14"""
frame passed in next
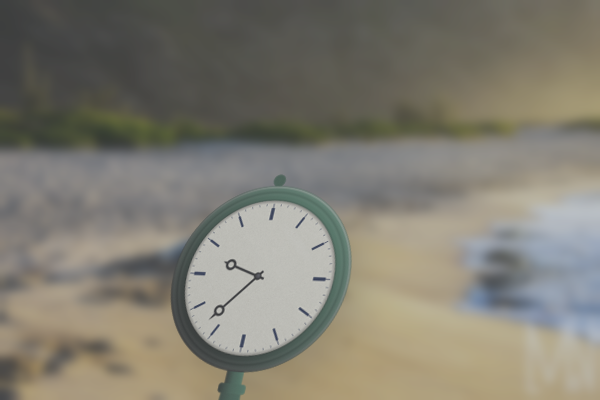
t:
9,37
